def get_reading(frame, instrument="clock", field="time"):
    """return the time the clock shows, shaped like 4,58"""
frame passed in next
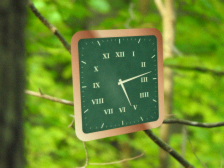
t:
5,13
